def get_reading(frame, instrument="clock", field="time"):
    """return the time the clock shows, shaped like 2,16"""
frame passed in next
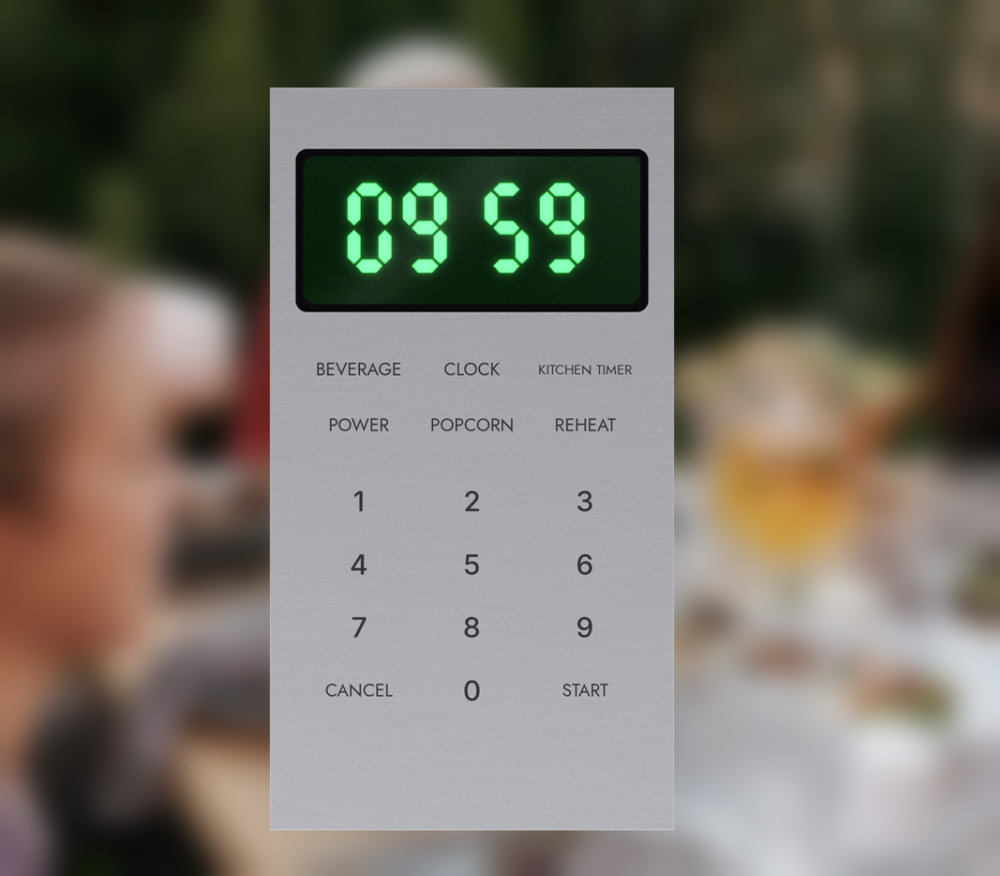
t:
9,59
